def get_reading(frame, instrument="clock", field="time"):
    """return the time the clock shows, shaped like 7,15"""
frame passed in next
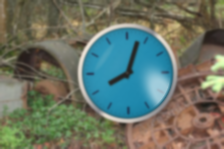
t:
8,03
